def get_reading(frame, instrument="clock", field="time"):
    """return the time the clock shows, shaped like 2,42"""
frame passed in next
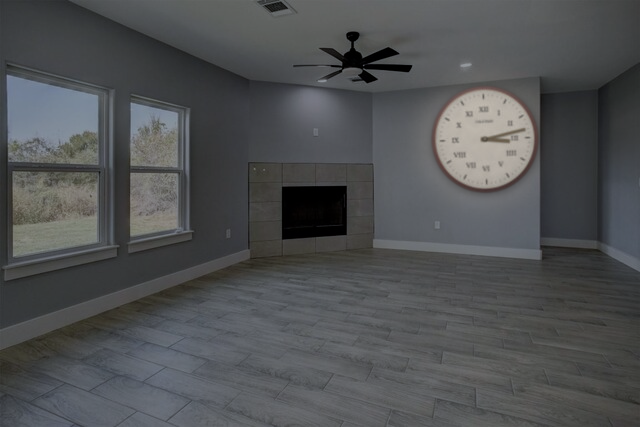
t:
3,13
